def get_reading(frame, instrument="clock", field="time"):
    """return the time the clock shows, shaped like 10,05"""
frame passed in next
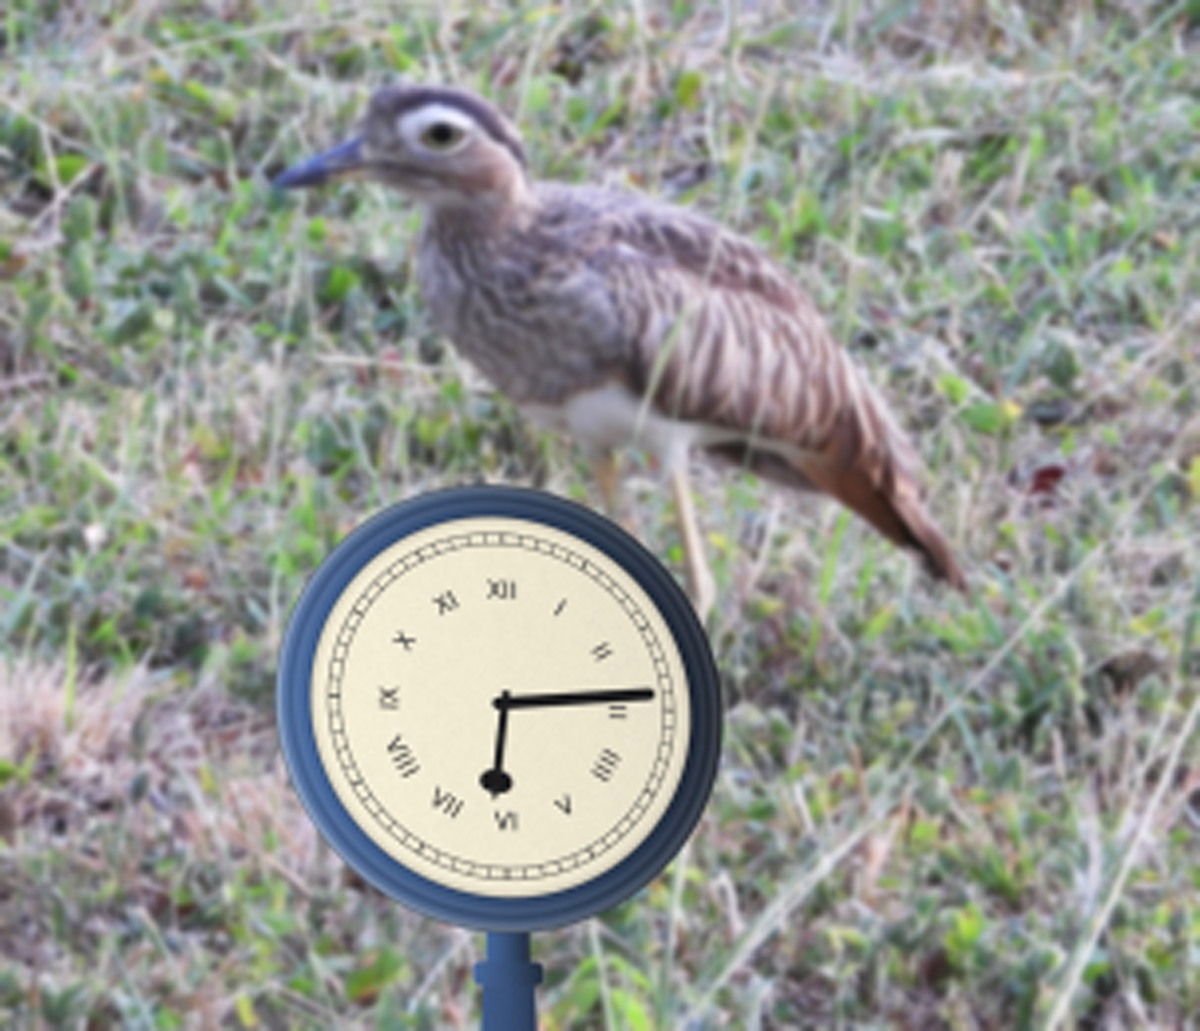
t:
6,14
